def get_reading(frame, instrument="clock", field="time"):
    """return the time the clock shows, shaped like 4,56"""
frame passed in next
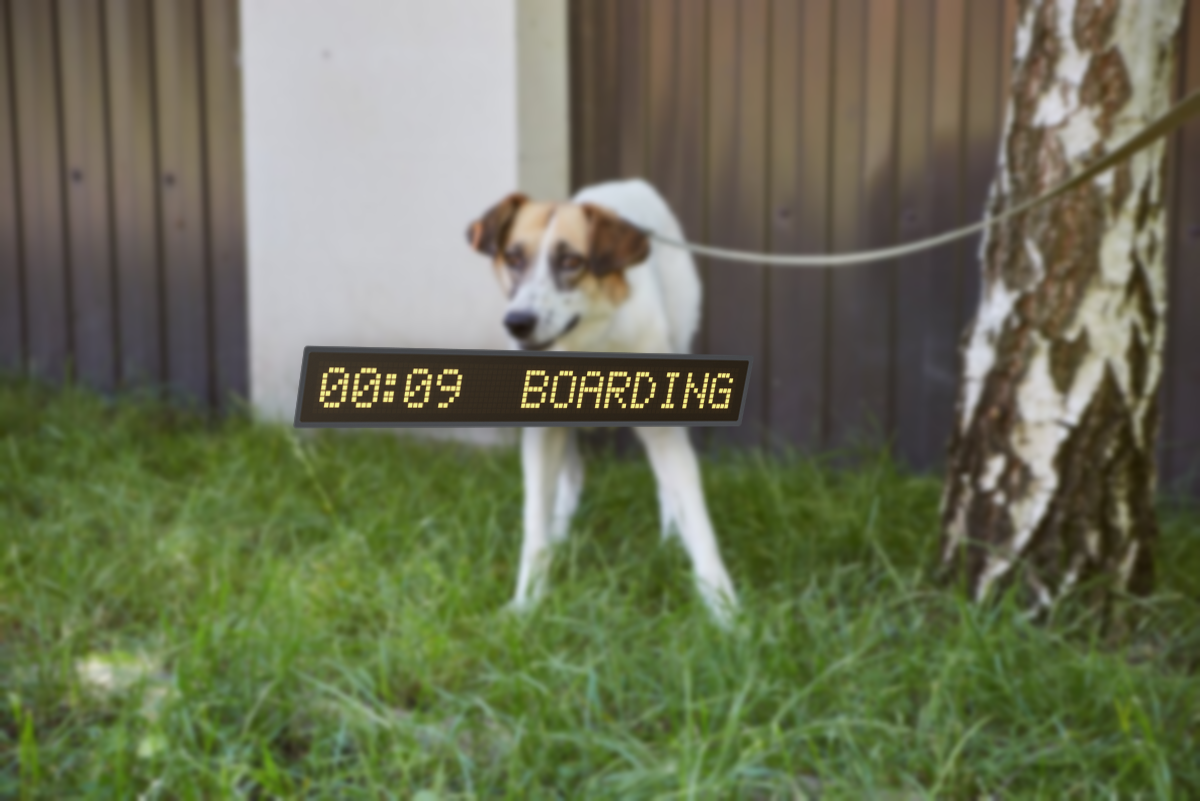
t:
0,09
